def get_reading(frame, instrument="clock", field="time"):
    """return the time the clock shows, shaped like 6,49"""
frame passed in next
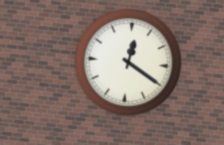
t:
12,20
